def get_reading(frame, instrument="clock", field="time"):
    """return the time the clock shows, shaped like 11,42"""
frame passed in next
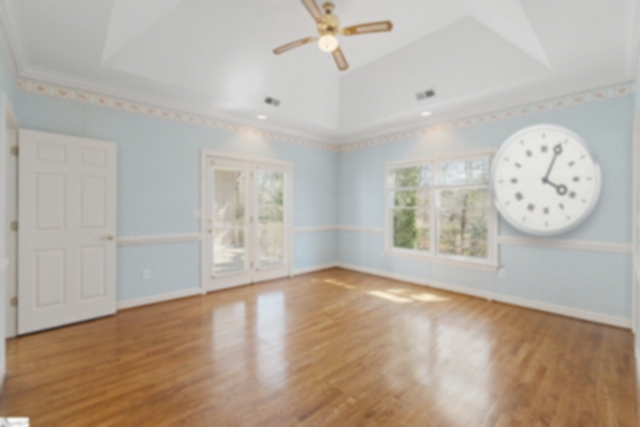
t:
4,04
